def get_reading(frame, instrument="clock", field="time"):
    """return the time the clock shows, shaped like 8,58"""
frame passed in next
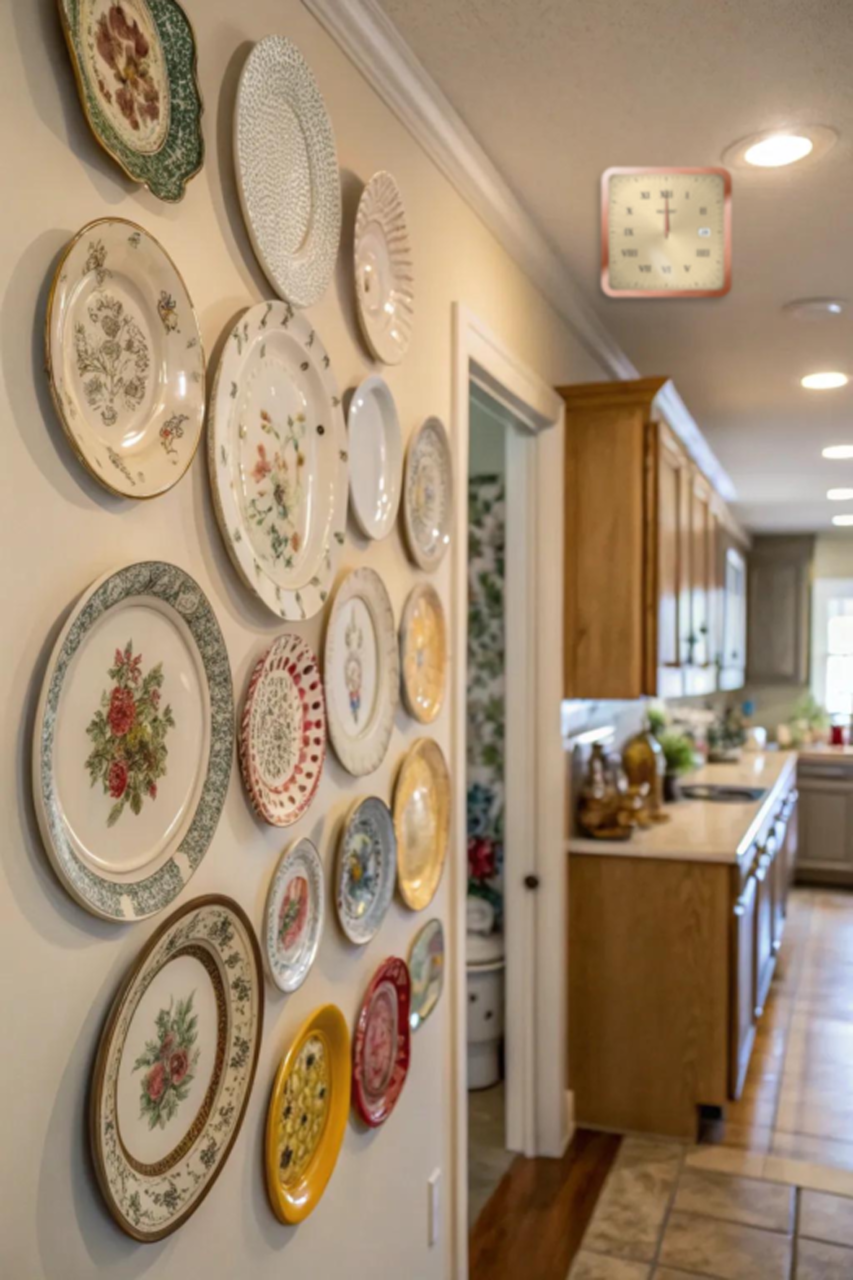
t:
12,00
